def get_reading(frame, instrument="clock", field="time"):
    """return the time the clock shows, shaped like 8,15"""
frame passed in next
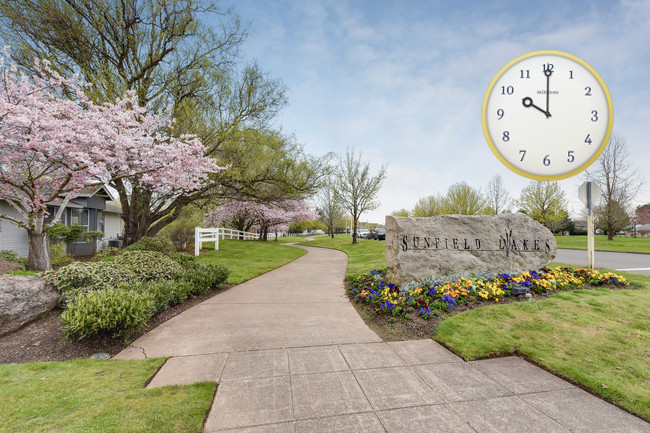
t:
10,00
